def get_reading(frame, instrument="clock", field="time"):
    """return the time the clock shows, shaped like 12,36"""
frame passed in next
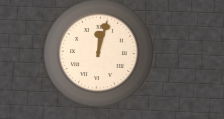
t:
12,02
